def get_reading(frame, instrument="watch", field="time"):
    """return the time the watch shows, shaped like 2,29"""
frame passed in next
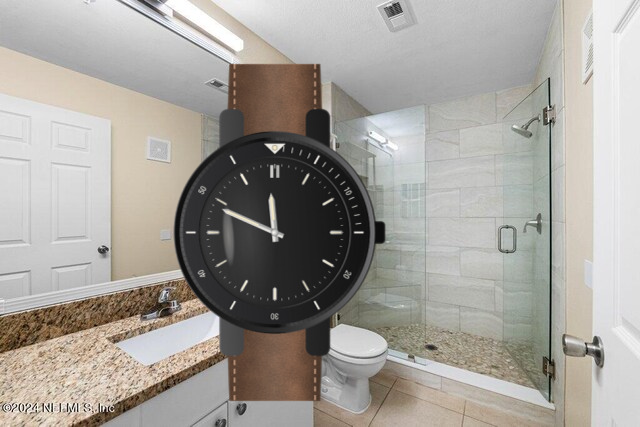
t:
11,49
